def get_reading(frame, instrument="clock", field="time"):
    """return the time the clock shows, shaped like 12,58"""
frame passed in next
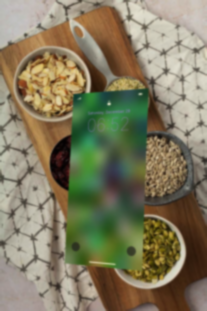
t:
6,52
